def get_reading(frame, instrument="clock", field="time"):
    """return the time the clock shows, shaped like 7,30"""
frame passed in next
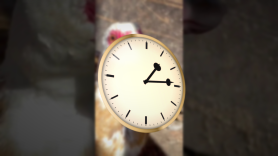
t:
1,14
